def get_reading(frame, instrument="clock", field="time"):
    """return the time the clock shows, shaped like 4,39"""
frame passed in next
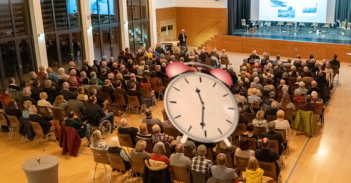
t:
11,31
